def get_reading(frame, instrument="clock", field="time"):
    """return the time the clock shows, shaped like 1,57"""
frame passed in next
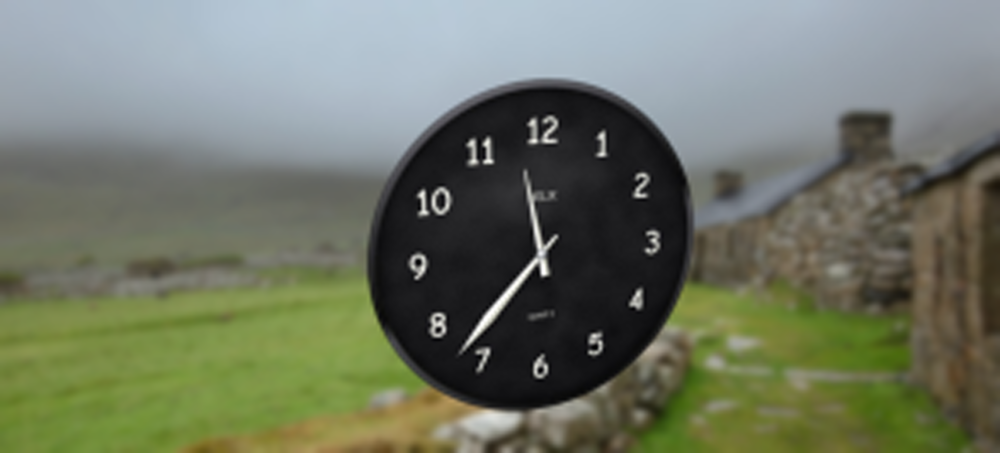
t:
11,37
